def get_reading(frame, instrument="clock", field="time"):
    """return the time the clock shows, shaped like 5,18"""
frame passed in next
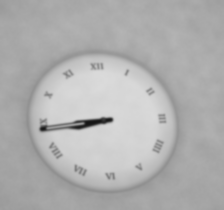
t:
8,44
